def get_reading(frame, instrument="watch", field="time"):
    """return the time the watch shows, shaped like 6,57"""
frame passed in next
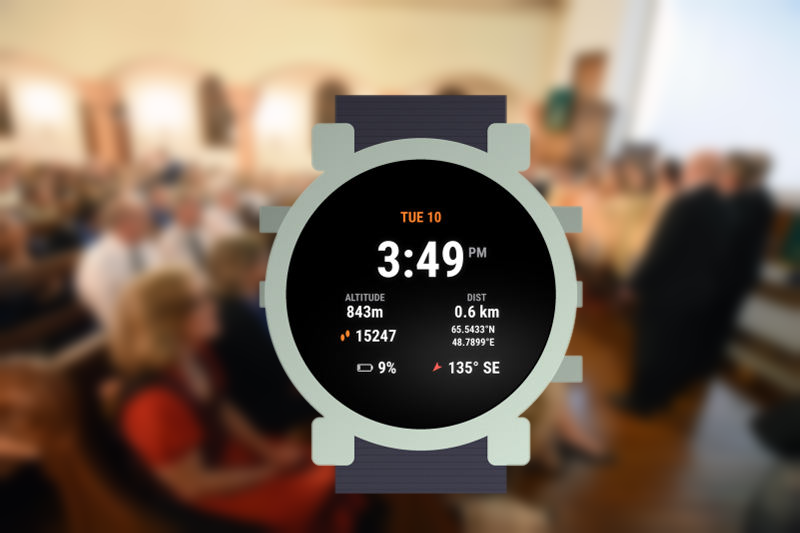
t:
3,49
